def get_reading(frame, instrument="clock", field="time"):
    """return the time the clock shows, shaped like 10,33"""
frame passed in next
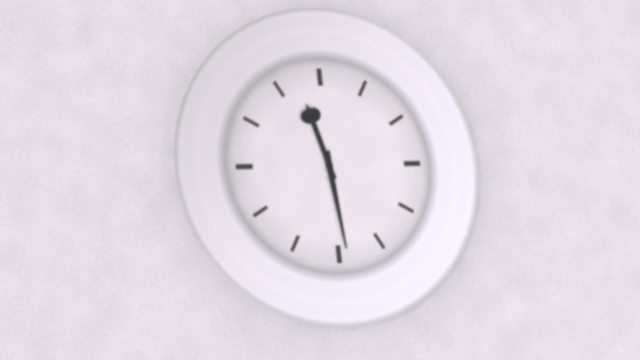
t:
11,29
